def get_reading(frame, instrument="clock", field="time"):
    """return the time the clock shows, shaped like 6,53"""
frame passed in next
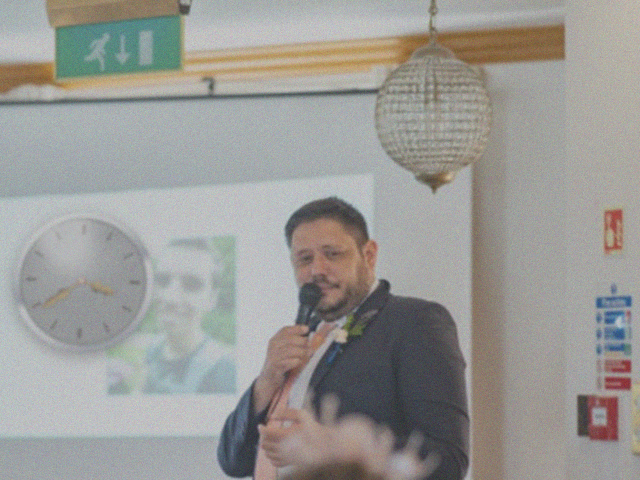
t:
3,39
